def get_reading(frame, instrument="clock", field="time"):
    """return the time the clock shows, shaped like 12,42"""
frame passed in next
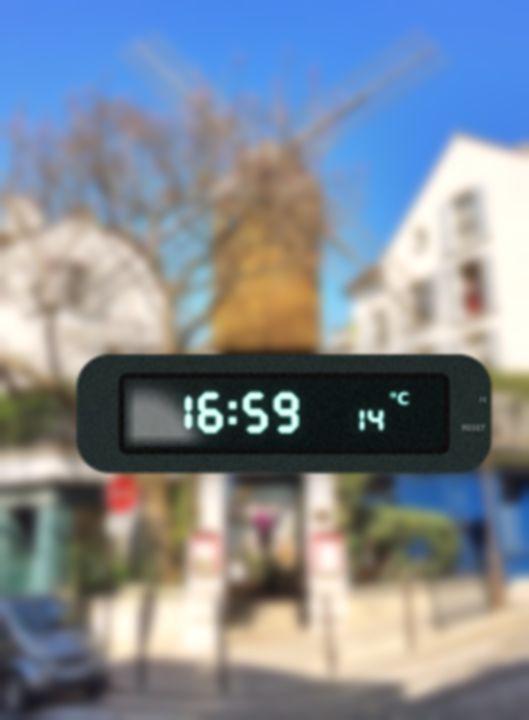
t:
16,59
